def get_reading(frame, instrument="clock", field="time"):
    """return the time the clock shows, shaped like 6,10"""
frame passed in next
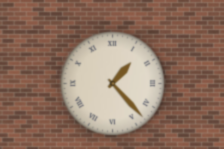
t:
1,23
